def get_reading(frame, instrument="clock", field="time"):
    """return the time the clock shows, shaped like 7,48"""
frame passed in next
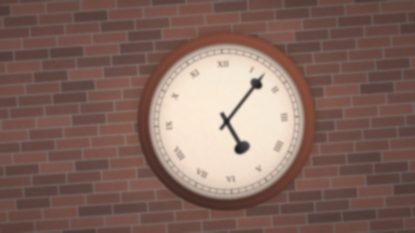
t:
5,07
